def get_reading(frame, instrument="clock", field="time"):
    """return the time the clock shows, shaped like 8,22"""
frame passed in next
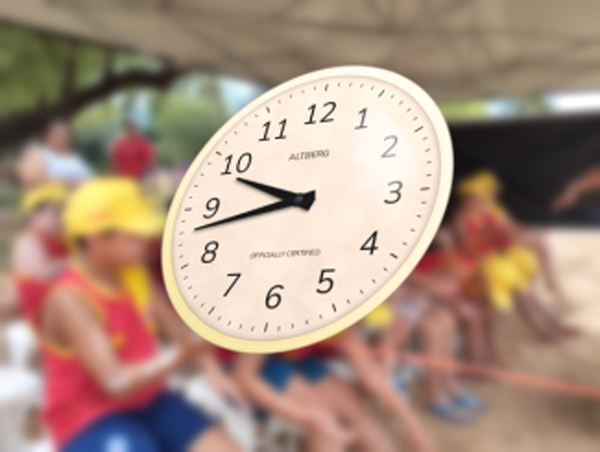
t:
9,43
